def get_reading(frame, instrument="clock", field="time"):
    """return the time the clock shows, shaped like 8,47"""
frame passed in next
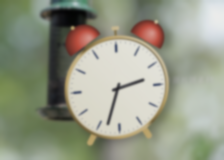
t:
2,33
